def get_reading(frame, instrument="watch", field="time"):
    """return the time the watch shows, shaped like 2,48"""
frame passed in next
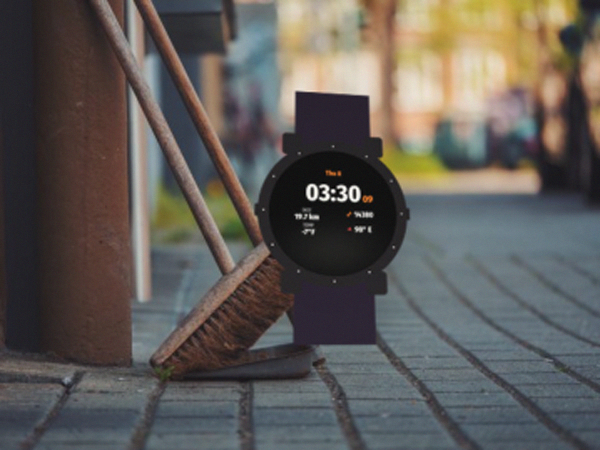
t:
3,30
